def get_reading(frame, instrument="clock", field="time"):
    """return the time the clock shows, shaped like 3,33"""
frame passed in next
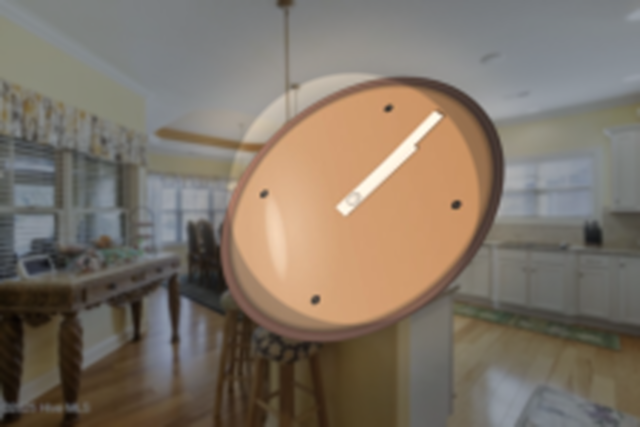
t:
1,05
